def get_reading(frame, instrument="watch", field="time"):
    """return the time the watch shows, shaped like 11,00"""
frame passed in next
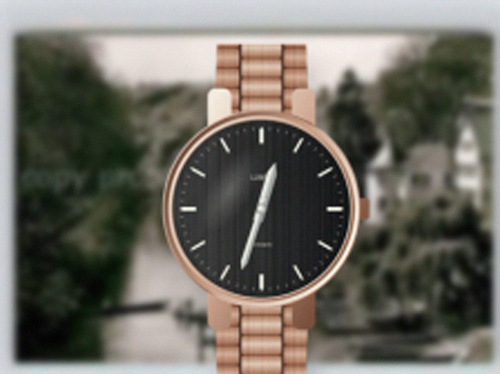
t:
12,33
